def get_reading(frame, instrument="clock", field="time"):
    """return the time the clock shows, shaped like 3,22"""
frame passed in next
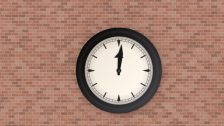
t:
12,01
